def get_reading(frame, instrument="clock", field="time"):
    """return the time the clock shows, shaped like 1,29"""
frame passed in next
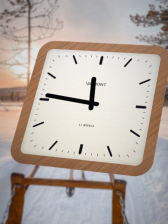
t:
11,46
